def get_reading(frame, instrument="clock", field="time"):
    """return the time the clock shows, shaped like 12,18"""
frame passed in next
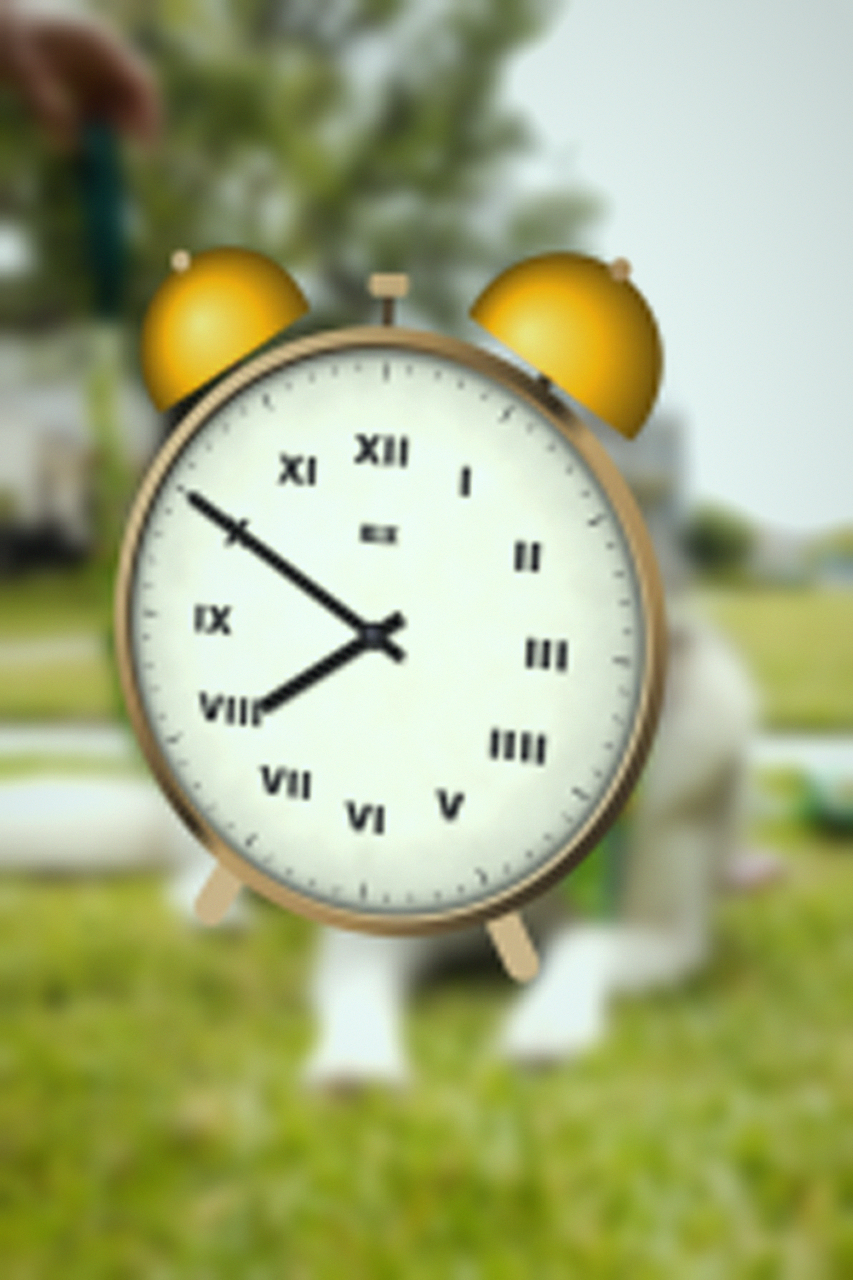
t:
7,50
